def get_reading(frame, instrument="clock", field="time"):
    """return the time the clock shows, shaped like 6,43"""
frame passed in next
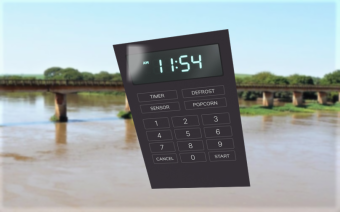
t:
11,54
